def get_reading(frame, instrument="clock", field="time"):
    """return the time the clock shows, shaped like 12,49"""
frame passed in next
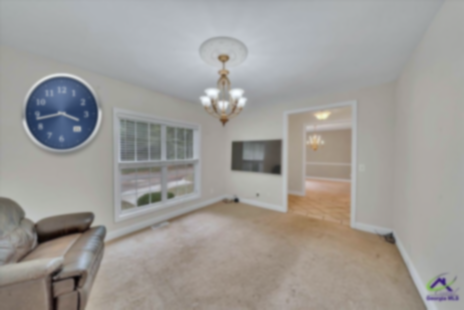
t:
3,43
